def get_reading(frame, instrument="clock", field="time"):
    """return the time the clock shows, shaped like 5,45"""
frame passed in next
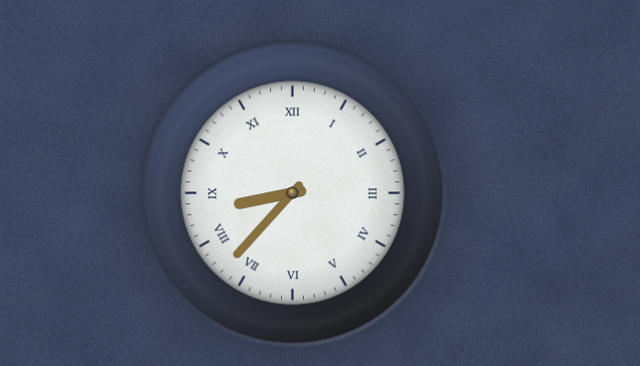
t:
8,37
